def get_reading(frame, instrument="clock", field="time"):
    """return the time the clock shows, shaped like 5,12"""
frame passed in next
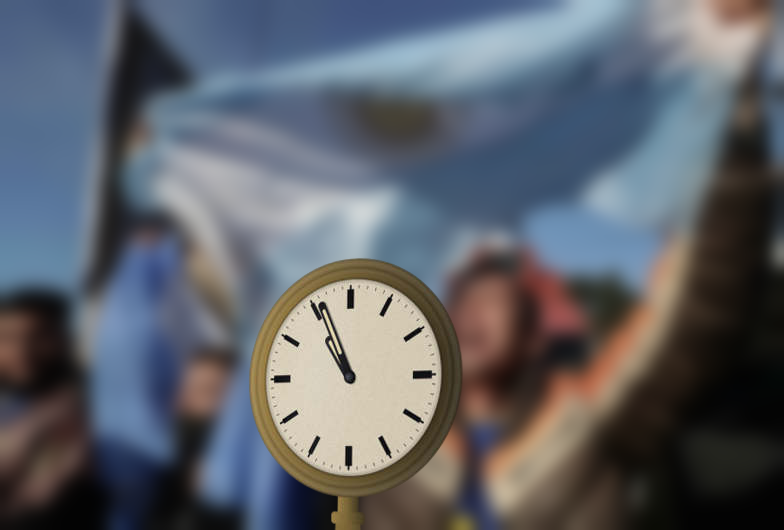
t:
10,56
